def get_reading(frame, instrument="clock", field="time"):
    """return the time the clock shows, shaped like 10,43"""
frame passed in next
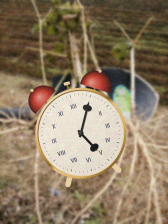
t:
5,05
